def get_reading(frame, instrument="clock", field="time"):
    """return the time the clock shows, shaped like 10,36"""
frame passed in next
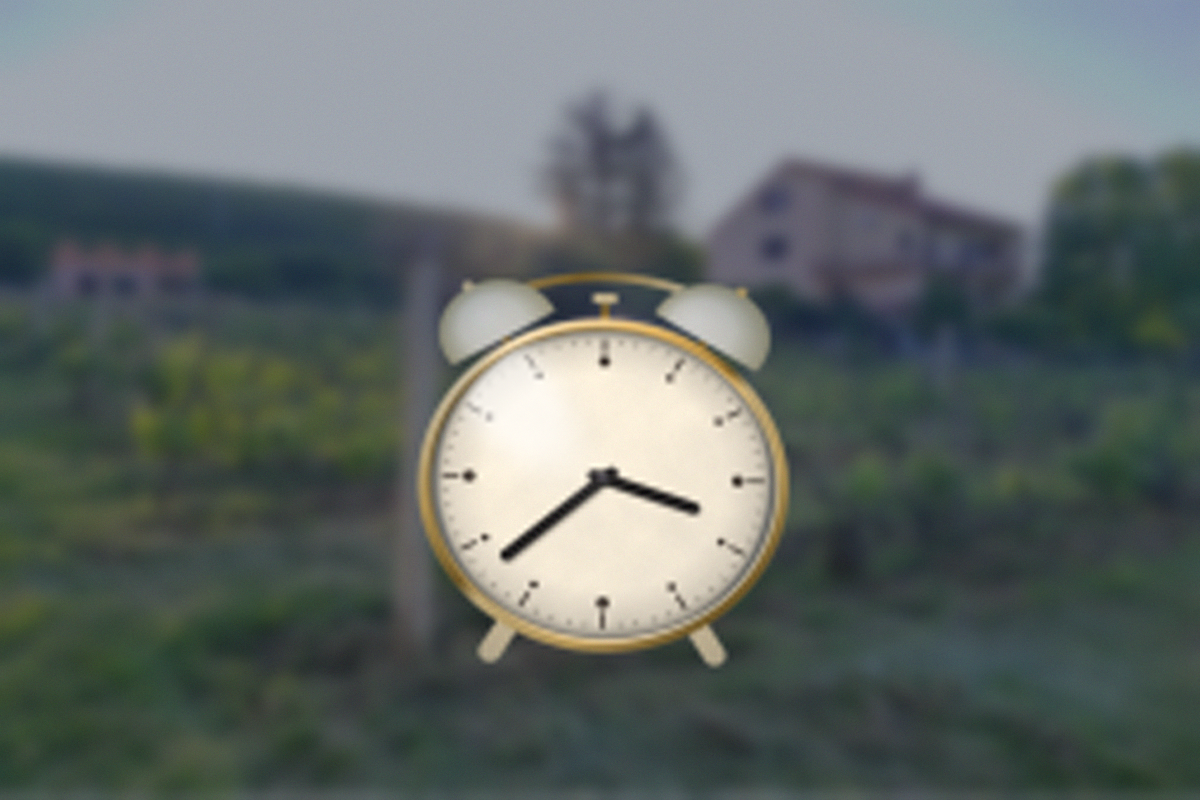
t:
3,38
